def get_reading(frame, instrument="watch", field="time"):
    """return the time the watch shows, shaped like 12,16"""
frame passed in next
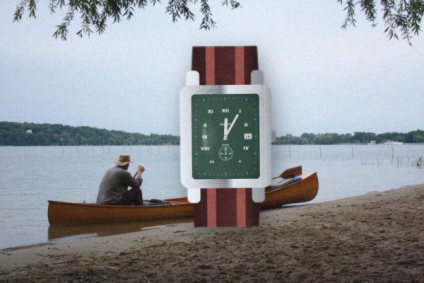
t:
12,05
